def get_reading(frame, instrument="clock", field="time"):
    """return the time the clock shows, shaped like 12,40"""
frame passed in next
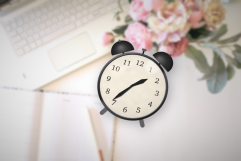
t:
1,36
